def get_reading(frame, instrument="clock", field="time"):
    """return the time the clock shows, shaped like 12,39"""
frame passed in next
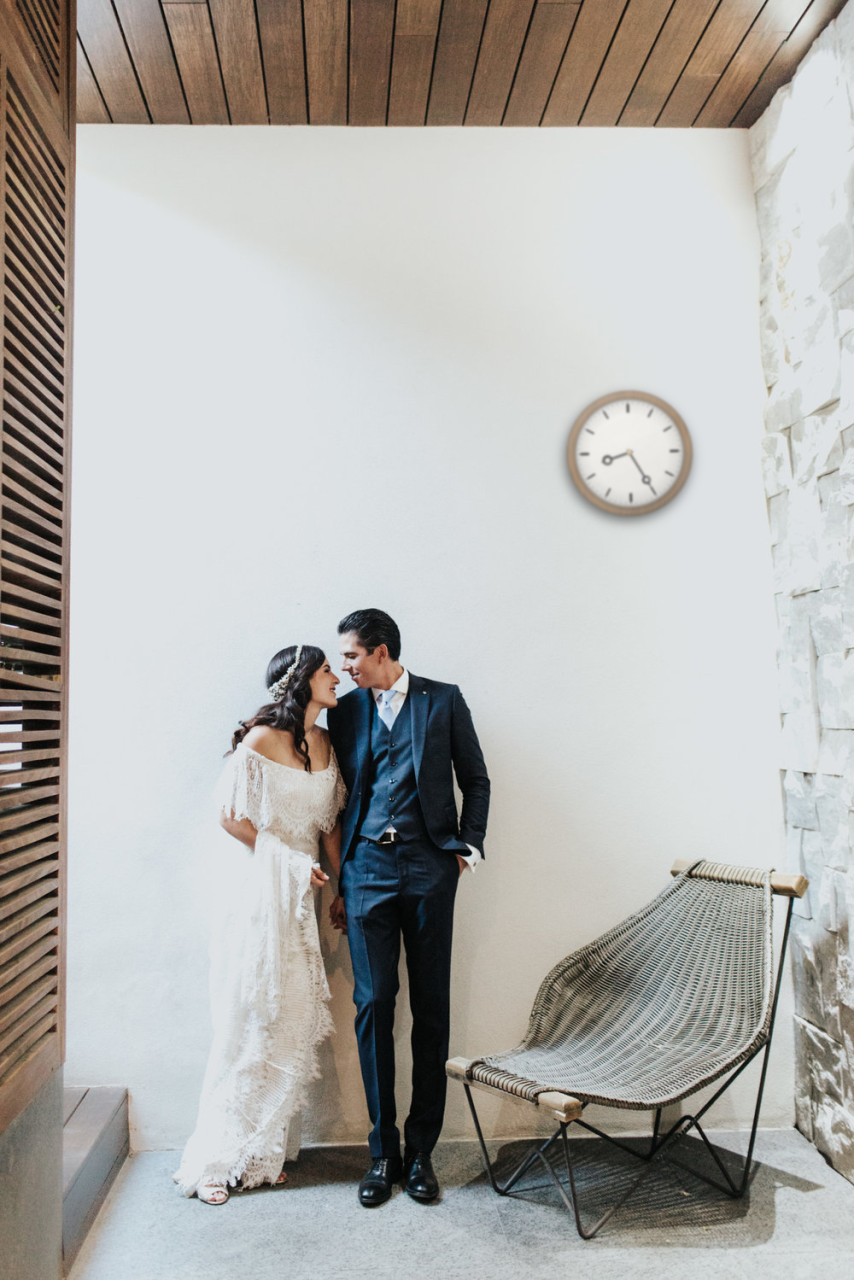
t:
8,25
